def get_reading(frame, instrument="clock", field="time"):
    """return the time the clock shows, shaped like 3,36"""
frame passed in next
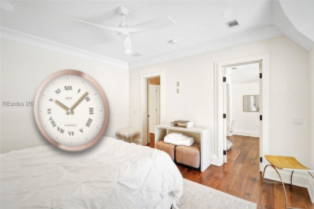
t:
10,08
